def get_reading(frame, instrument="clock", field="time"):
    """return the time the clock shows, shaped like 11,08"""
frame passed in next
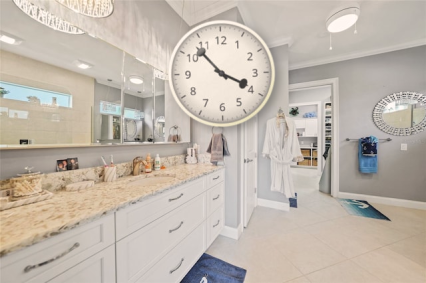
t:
3,53
